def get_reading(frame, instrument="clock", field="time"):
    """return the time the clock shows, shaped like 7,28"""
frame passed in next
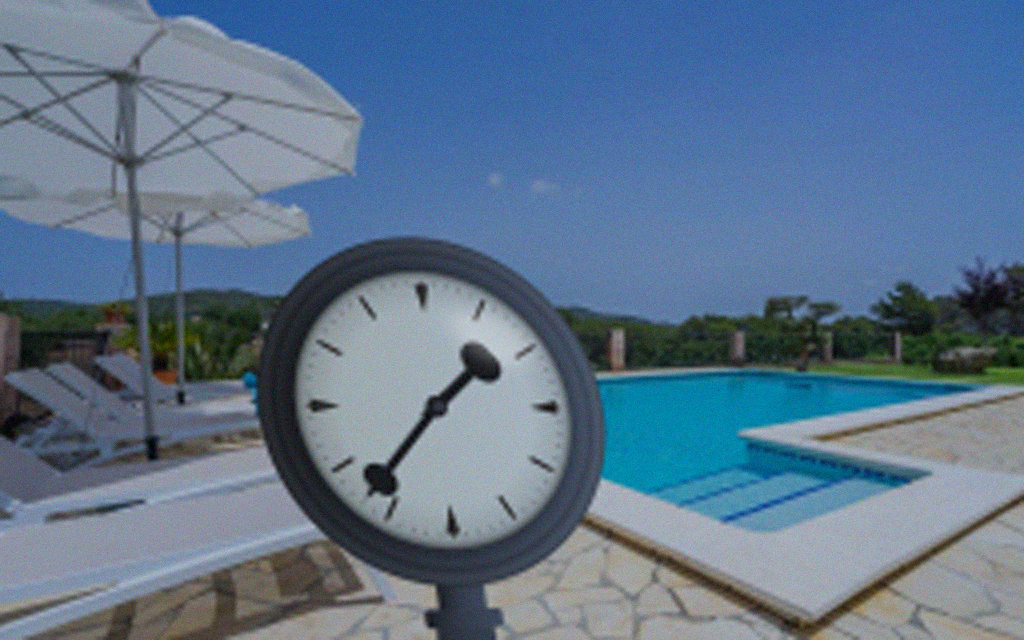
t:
1,37
